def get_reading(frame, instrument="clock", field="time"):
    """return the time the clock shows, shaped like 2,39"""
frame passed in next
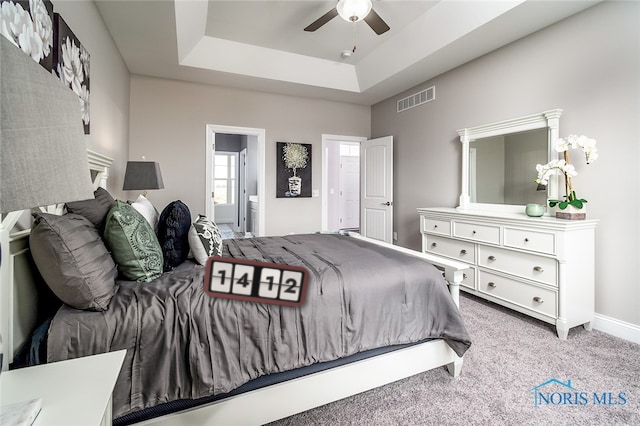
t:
14,12
